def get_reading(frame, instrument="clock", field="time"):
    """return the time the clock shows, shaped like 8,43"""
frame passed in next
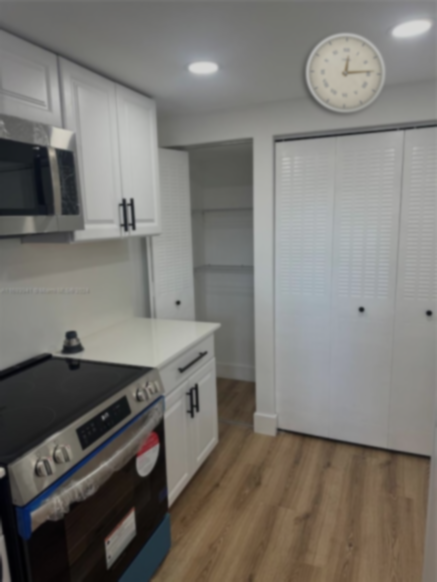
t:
12,14
